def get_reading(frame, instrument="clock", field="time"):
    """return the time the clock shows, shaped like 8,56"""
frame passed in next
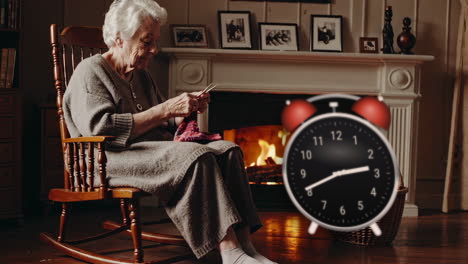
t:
2,41
